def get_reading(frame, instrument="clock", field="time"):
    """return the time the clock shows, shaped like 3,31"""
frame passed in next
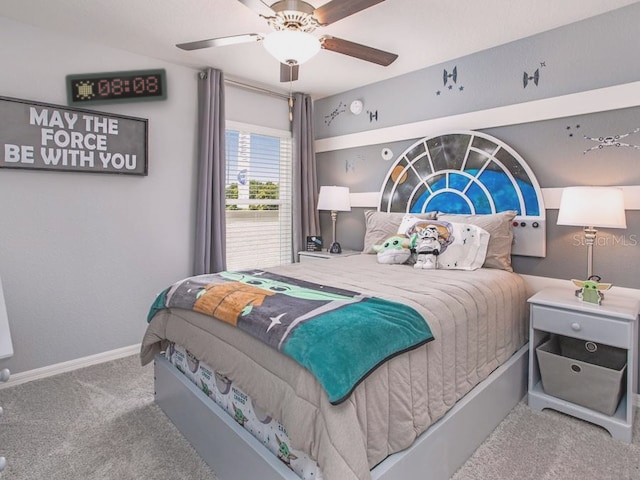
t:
8,08
